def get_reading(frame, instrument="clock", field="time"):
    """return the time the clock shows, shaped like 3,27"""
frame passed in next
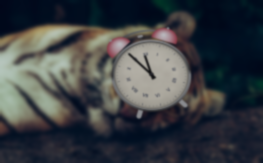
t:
11,55
